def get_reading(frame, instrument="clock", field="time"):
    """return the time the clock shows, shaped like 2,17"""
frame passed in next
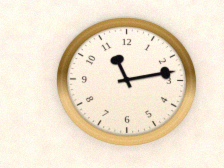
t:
11,13
